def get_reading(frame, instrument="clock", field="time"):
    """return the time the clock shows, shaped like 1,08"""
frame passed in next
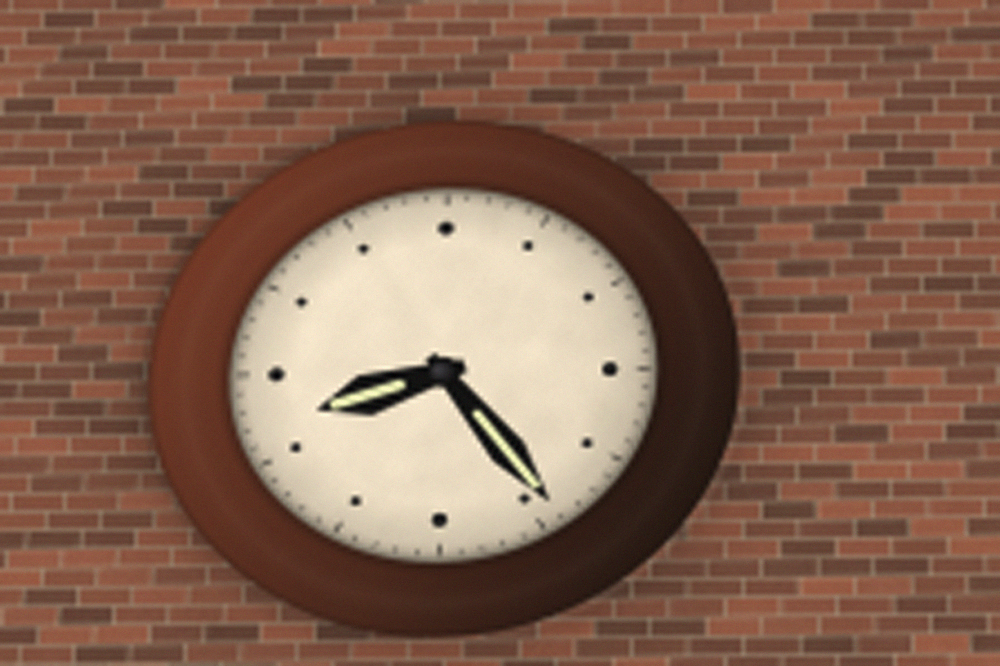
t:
8,24
